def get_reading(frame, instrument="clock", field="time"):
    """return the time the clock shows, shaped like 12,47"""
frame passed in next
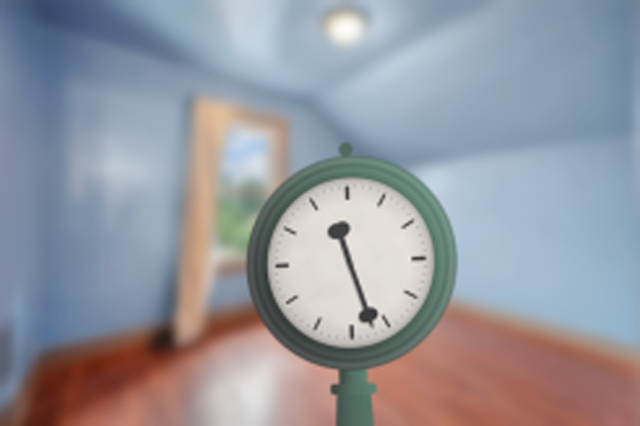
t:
11,27
